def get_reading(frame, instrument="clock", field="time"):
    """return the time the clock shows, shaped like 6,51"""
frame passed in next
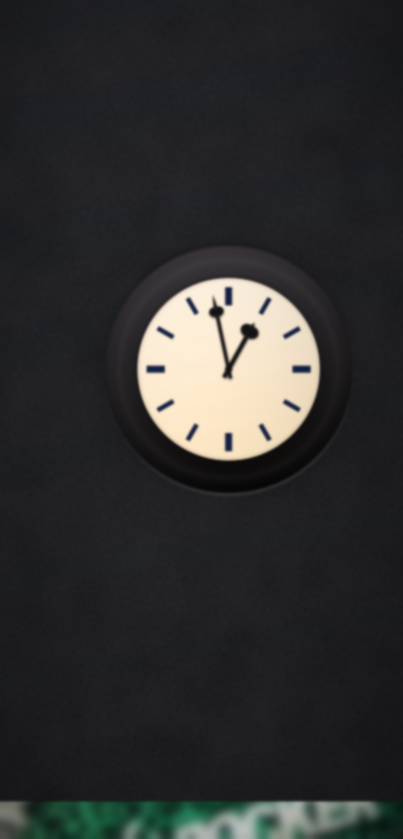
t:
12,58
